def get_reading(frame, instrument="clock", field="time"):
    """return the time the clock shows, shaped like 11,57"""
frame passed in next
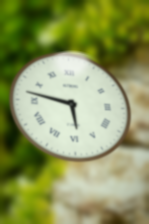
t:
5,47
